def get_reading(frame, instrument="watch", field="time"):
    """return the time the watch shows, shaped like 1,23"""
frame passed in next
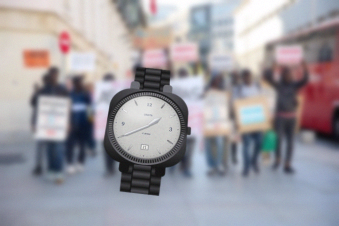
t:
1,40
